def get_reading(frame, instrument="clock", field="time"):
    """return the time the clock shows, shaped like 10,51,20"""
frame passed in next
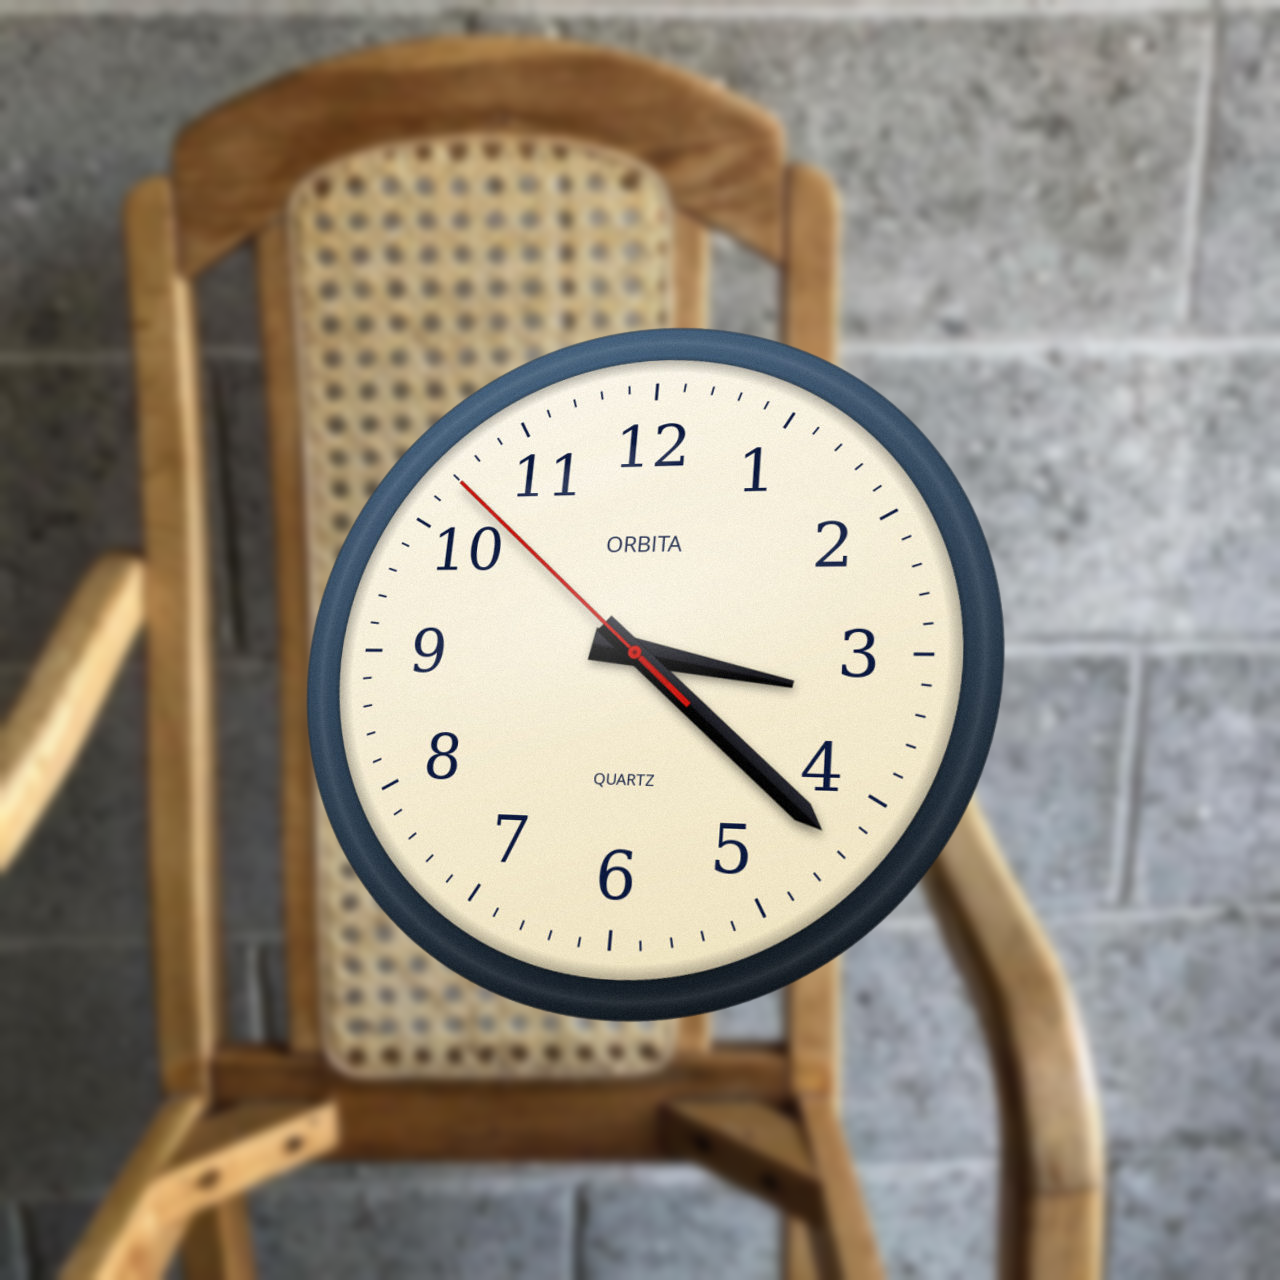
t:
3,21,52
